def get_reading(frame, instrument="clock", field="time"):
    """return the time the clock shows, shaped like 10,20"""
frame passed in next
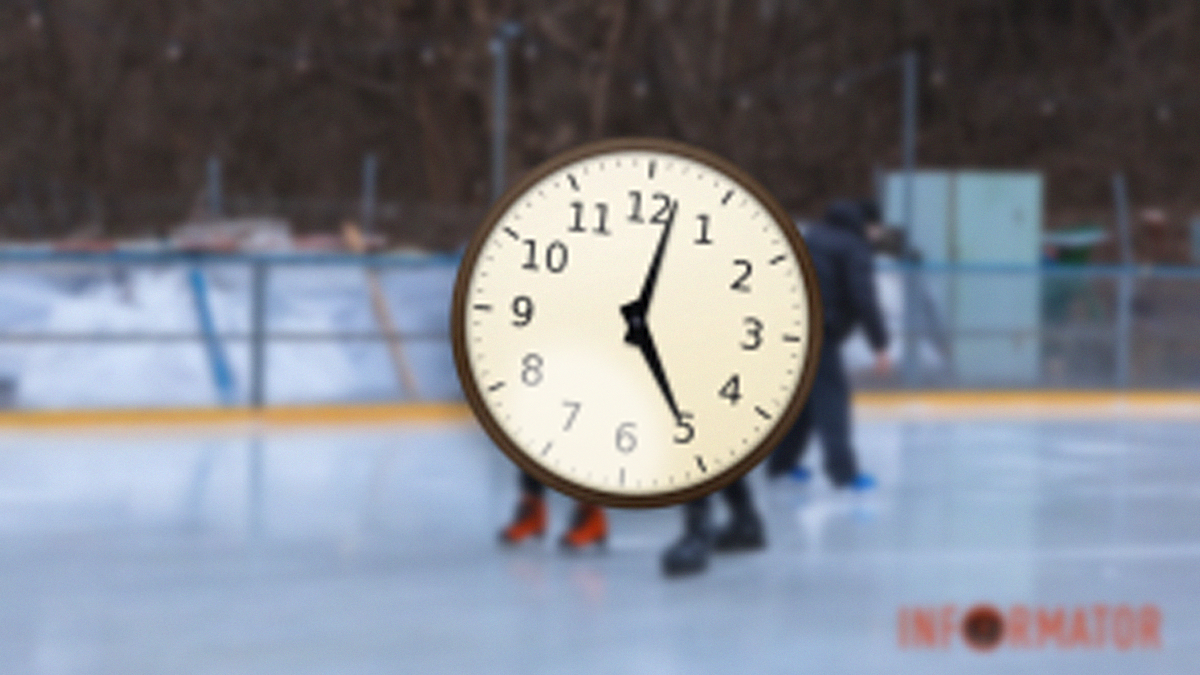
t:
5,02
